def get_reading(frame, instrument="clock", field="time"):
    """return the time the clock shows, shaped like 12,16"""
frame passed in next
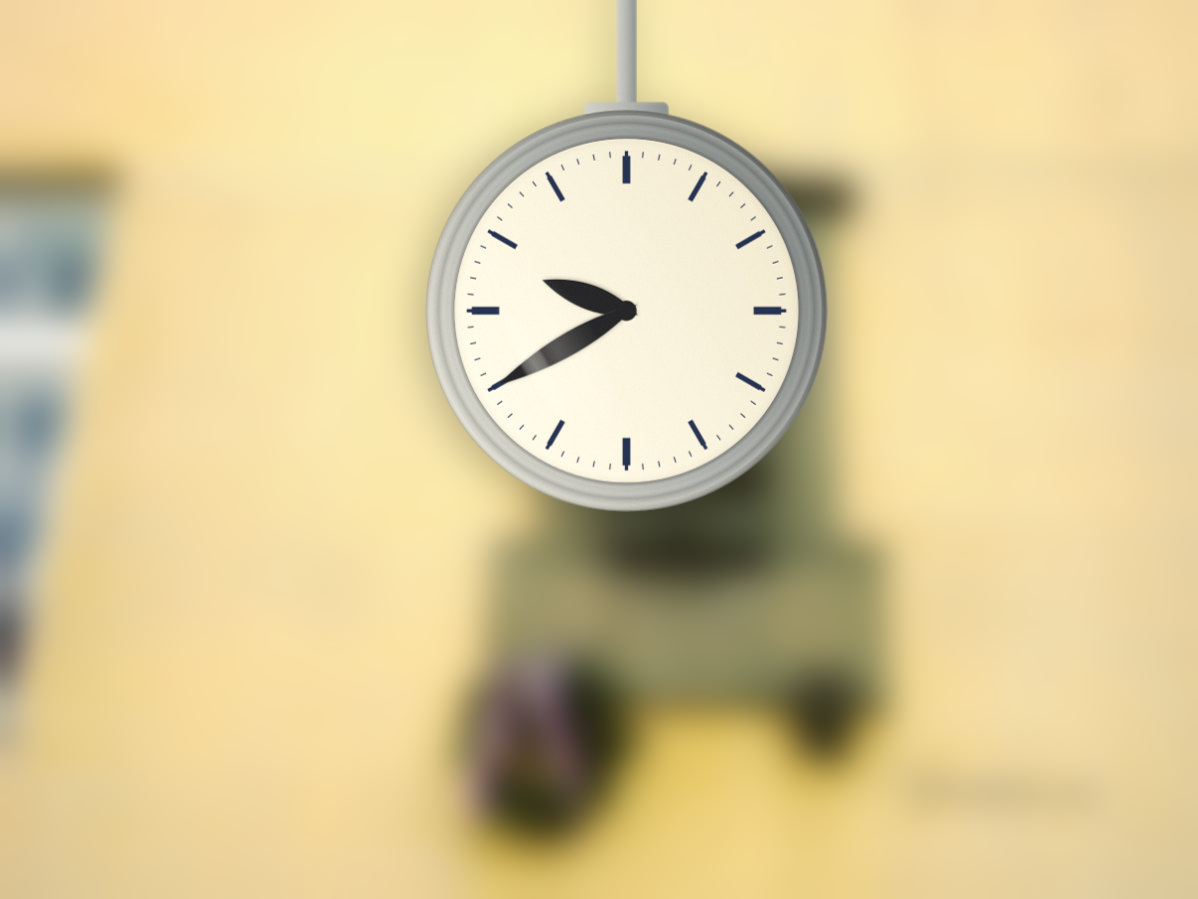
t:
9,40
